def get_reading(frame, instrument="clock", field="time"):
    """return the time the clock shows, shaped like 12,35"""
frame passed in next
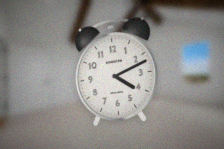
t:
4,12
